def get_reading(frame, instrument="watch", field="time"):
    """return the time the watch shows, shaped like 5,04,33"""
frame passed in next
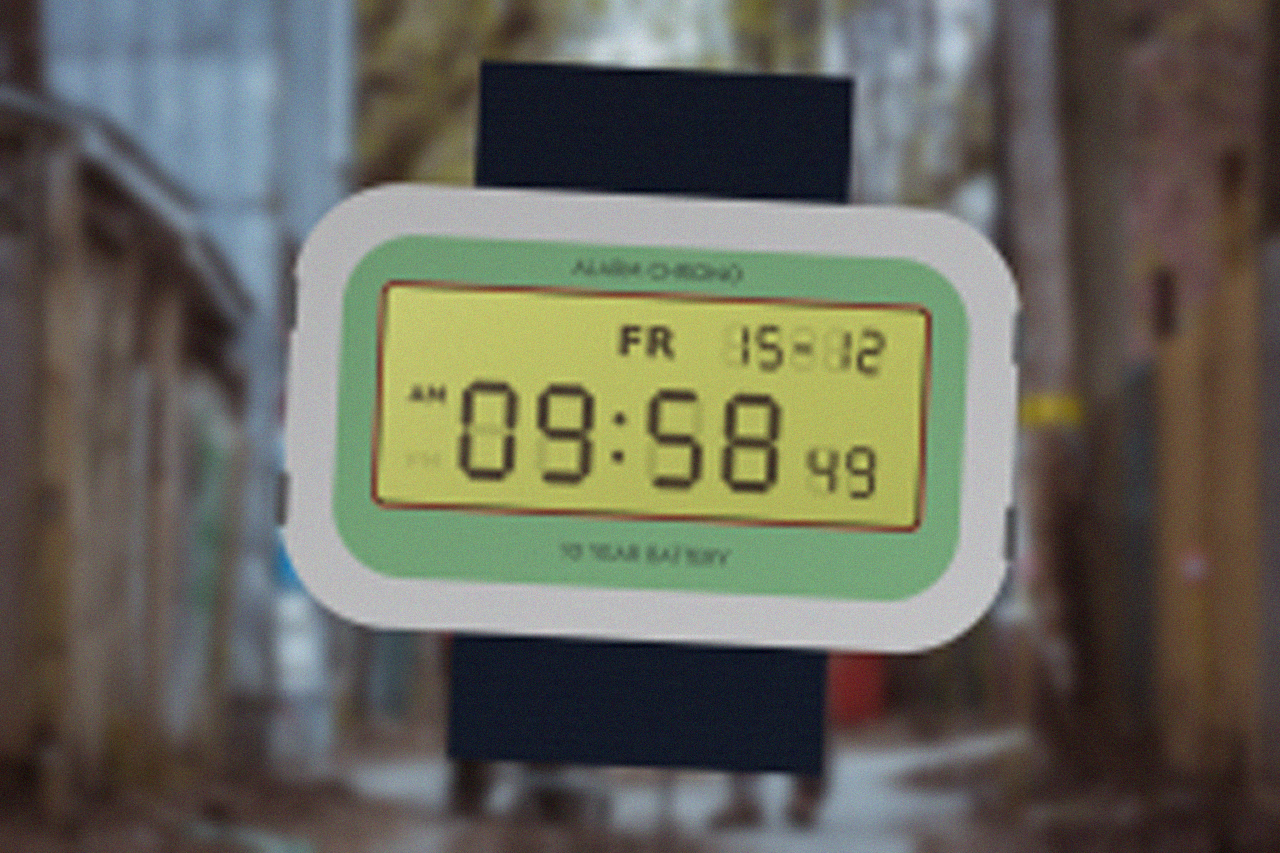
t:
9,58,49
